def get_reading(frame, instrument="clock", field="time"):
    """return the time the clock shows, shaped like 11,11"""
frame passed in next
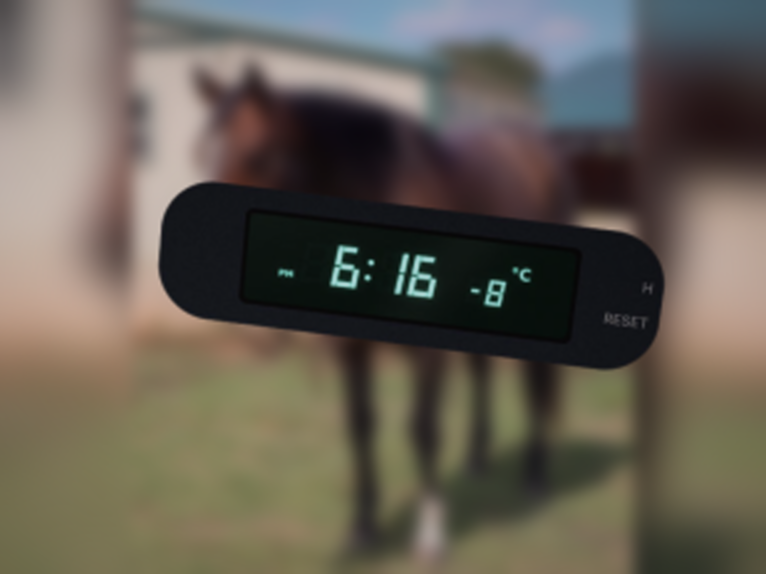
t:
6,16
